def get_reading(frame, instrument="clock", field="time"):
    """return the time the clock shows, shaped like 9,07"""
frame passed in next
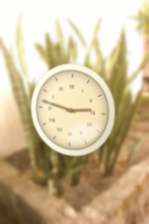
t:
2,47
